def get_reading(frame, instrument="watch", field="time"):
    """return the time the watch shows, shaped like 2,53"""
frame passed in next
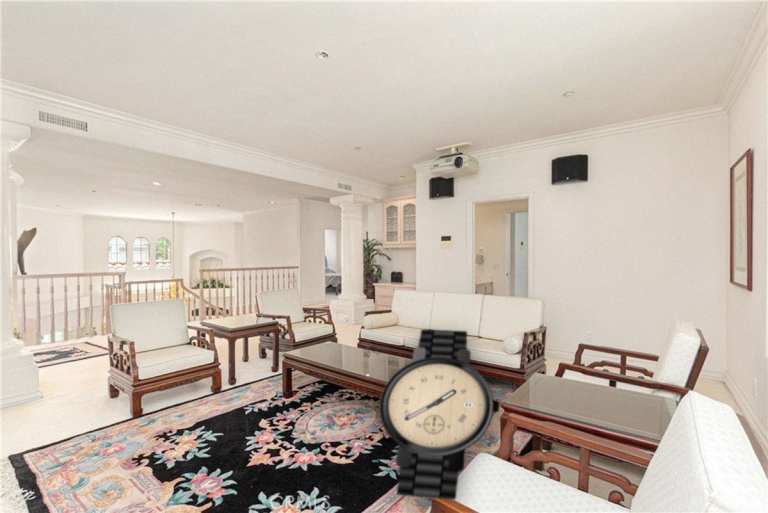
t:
1,39
